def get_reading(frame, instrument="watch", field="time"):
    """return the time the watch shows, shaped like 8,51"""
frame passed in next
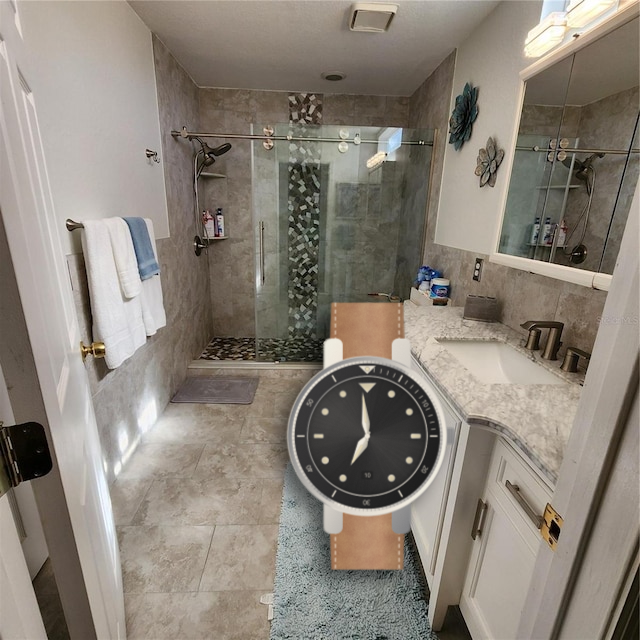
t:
6,59
